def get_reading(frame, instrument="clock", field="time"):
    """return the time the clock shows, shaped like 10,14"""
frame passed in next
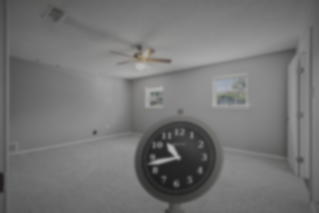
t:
10,43
